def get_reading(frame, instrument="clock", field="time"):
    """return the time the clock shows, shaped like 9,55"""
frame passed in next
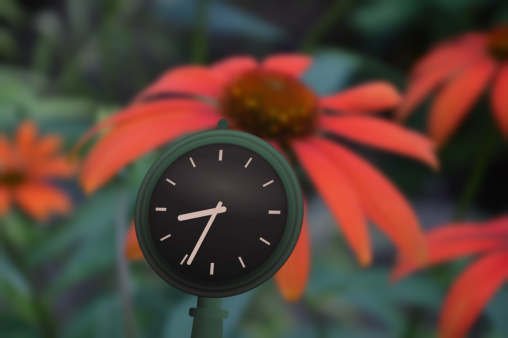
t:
8,34
